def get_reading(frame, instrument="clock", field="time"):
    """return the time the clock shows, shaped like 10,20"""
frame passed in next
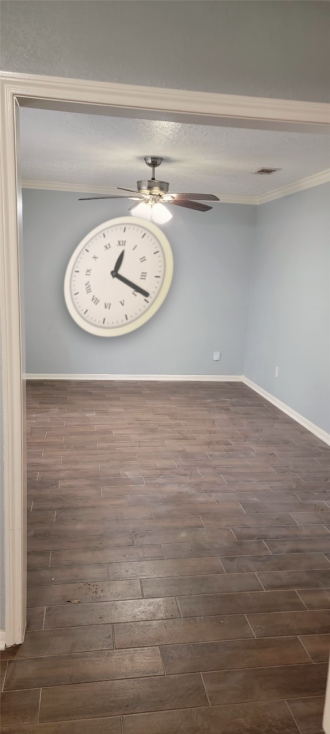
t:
12,19
